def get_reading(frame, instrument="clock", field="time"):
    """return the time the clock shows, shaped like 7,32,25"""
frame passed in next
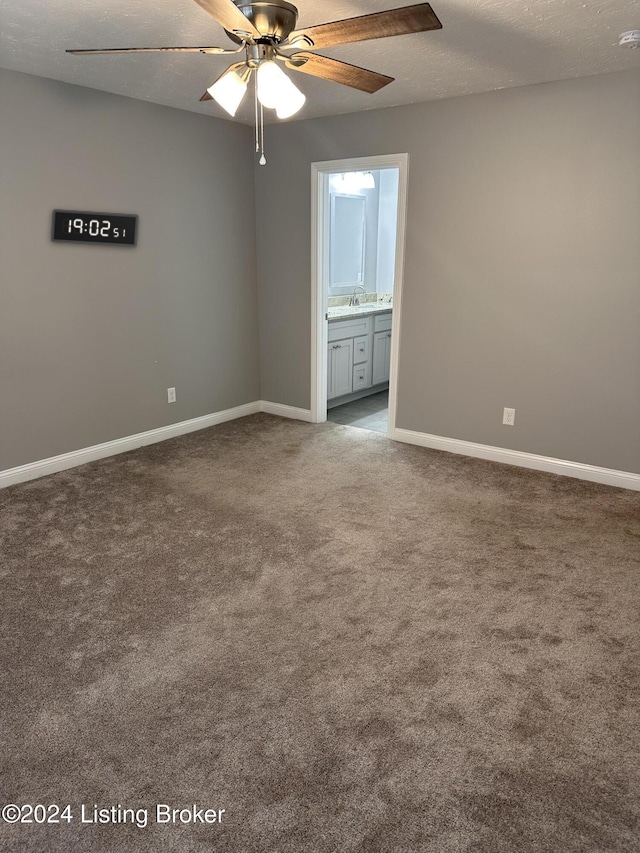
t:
19,02,51
